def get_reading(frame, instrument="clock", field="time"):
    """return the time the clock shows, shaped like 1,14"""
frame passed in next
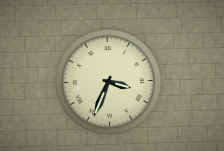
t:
3,34
